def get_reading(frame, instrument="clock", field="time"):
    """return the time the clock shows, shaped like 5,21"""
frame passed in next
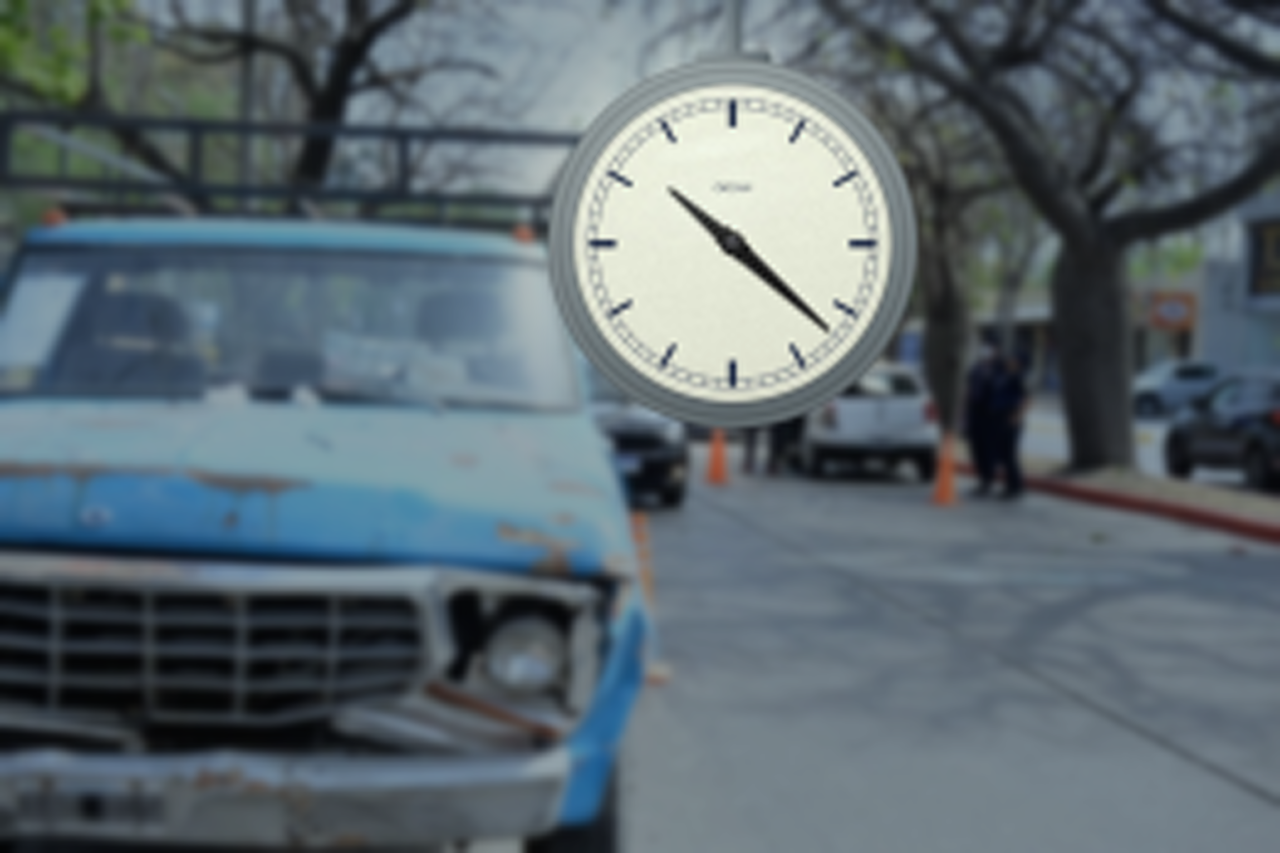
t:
10,22
